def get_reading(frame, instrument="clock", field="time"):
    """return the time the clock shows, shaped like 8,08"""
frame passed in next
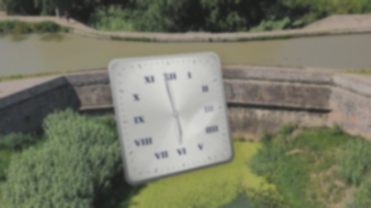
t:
5,59
